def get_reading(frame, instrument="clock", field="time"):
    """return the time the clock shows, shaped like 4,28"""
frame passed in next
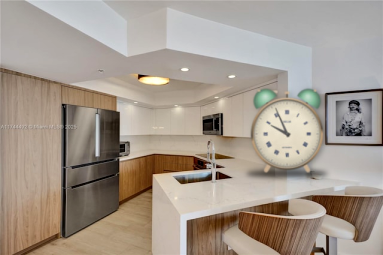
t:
9,56
